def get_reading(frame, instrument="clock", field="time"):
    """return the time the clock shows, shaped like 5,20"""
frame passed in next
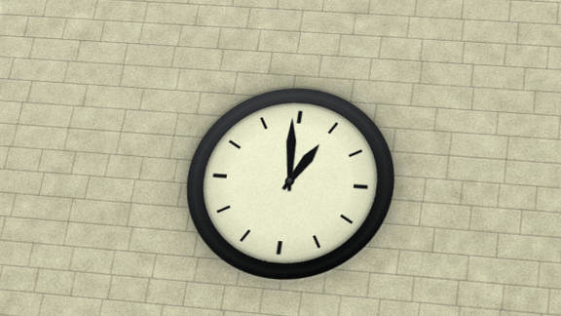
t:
12,59
